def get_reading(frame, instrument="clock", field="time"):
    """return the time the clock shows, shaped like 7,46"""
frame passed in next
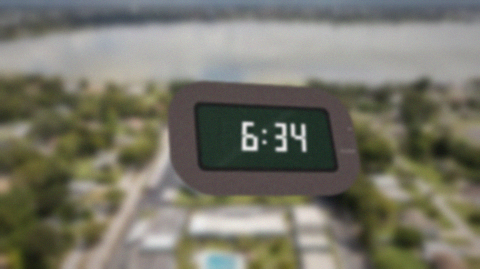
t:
6,34
